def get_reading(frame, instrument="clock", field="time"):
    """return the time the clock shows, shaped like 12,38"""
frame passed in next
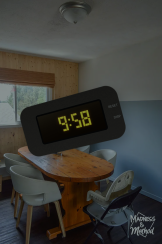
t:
9,58
